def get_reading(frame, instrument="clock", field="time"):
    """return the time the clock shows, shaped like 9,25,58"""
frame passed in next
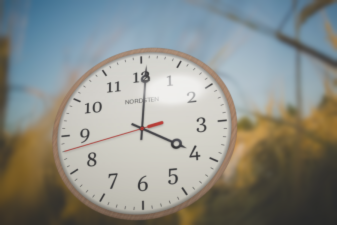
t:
4,00,43
